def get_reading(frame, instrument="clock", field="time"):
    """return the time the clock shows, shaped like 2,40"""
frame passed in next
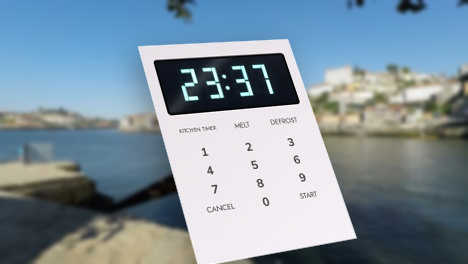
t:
23,37
